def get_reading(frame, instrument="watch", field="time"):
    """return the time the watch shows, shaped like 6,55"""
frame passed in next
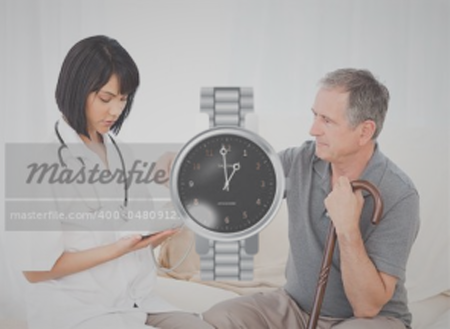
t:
12,59
